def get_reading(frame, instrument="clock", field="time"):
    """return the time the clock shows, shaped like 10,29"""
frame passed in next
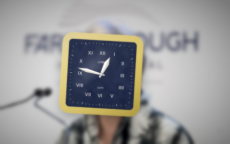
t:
12,47
